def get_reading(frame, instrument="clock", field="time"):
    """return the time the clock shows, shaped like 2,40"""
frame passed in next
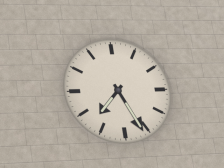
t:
7,26
